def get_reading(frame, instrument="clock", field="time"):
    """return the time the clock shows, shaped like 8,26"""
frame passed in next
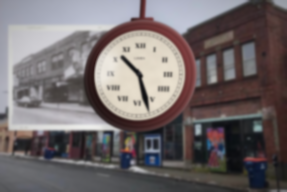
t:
10,27
